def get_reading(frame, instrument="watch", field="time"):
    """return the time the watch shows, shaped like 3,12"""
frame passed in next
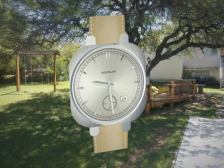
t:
9,29
